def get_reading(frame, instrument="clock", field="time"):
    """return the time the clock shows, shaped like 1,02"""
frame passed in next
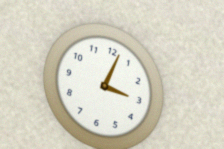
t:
3,02
